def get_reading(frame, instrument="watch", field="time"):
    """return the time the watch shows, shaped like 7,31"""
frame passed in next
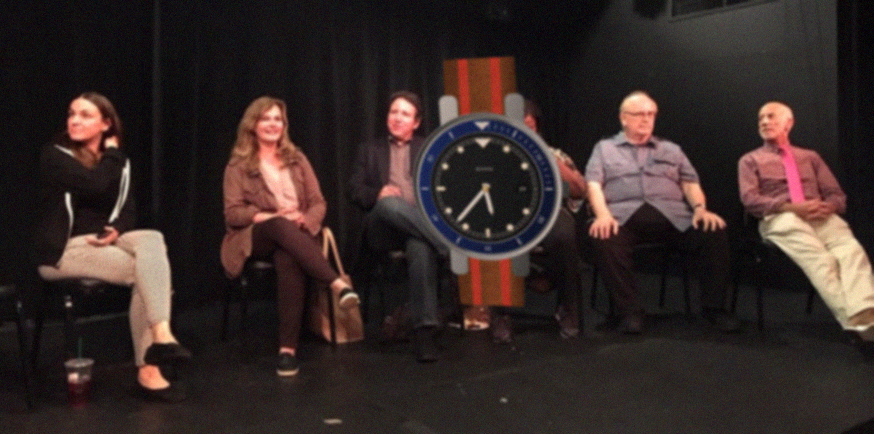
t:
5,37
